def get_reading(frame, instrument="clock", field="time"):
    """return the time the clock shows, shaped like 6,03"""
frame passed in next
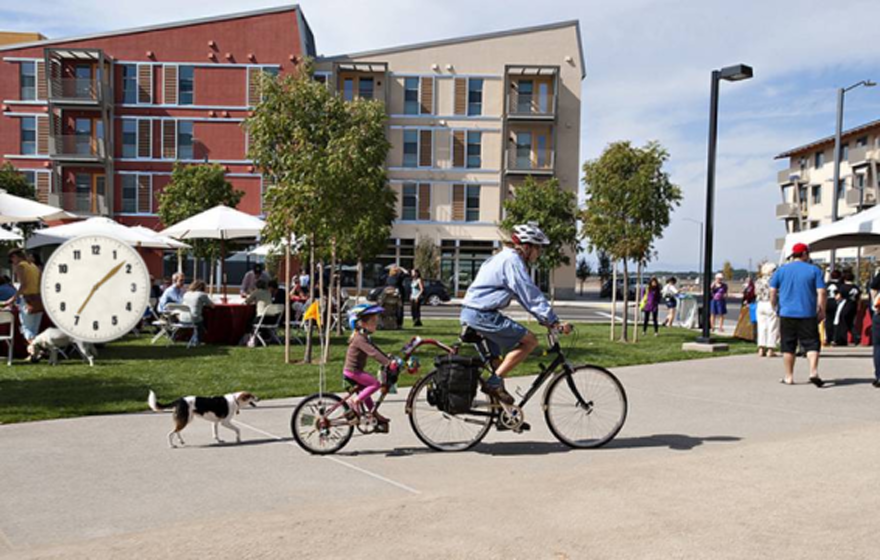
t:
7,08
